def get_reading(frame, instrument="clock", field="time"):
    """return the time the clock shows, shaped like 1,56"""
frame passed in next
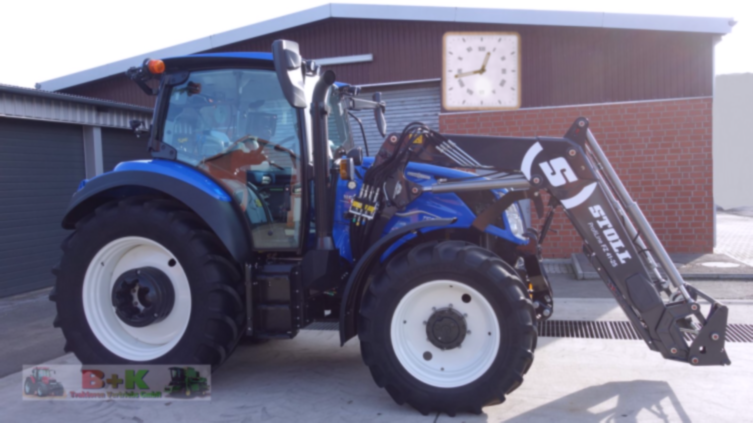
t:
12,43
